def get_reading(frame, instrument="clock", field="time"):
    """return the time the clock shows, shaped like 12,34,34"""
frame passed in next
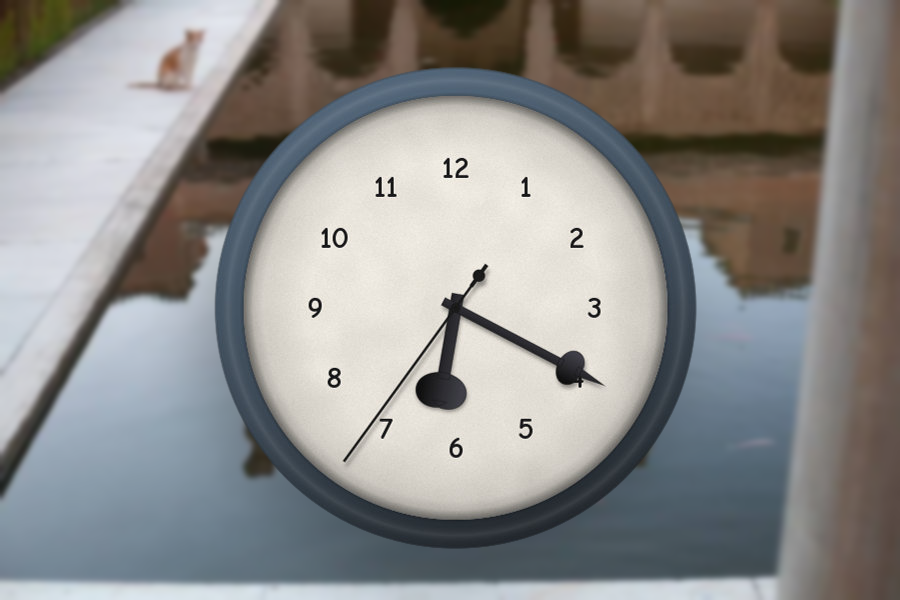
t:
6,19,36
